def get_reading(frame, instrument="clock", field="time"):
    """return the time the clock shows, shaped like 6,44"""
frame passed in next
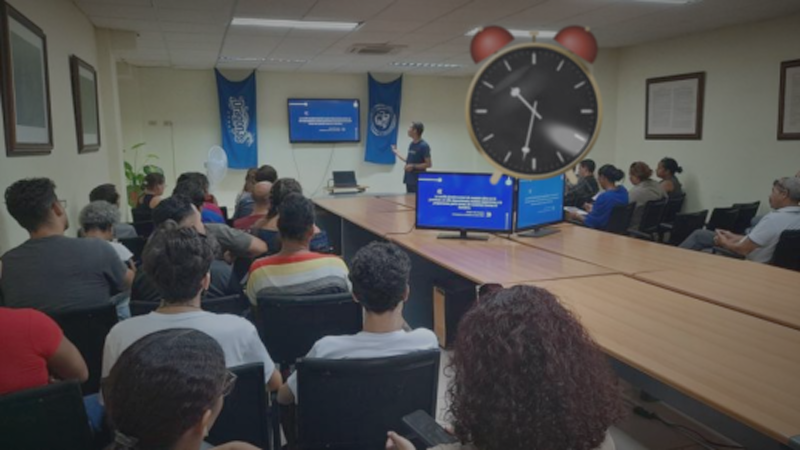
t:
10,32
